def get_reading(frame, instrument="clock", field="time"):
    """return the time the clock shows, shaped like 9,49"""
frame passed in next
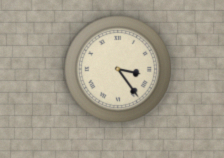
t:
3,24
